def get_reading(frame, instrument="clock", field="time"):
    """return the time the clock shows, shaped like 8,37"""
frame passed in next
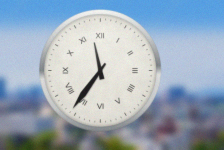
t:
11,36
